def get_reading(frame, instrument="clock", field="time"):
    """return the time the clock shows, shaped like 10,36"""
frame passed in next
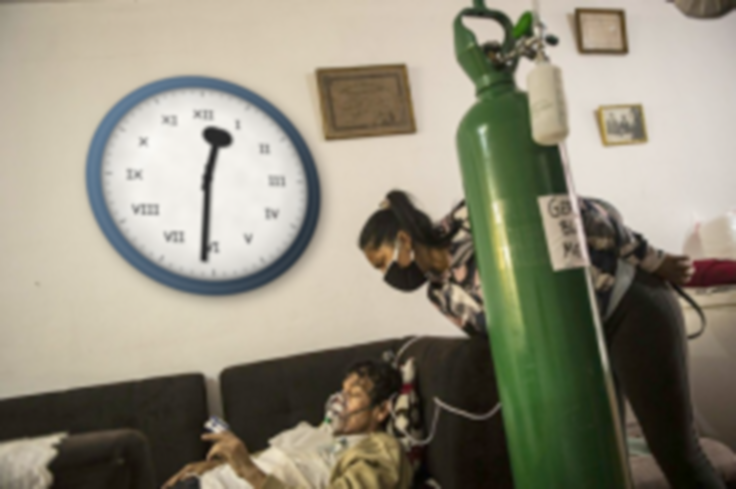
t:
12,31
